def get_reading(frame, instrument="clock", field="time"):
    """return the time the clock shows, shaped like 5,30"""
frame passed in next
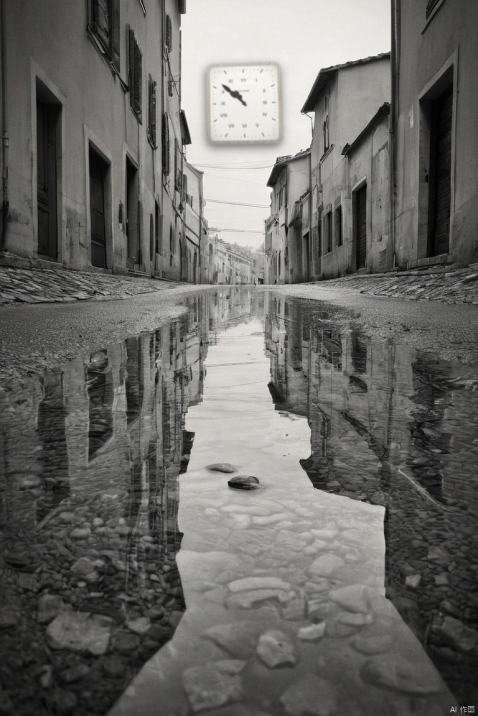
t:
10,52
